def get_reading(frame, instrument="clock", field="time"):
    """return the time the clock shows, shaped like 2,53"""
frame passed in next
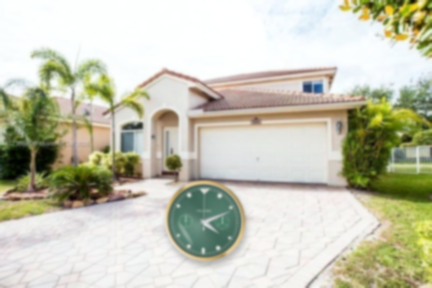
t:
4,11
